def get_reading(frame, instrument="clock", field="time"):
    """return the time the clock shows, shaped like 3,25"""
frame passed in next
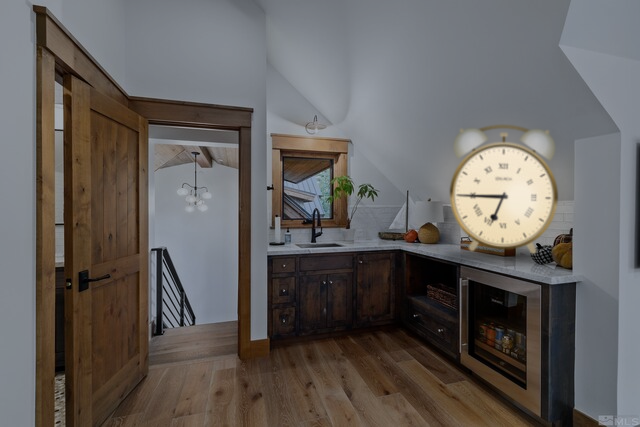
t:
6,45
